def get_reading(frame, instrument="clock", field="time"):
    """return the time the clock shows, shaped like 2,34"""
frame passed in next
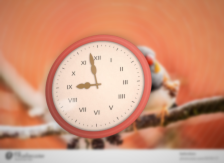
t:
8,58
